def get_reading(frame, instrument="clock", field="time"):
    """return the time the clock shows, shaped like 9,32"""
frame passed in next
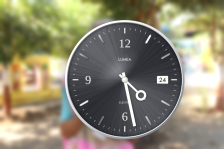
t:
4,28
